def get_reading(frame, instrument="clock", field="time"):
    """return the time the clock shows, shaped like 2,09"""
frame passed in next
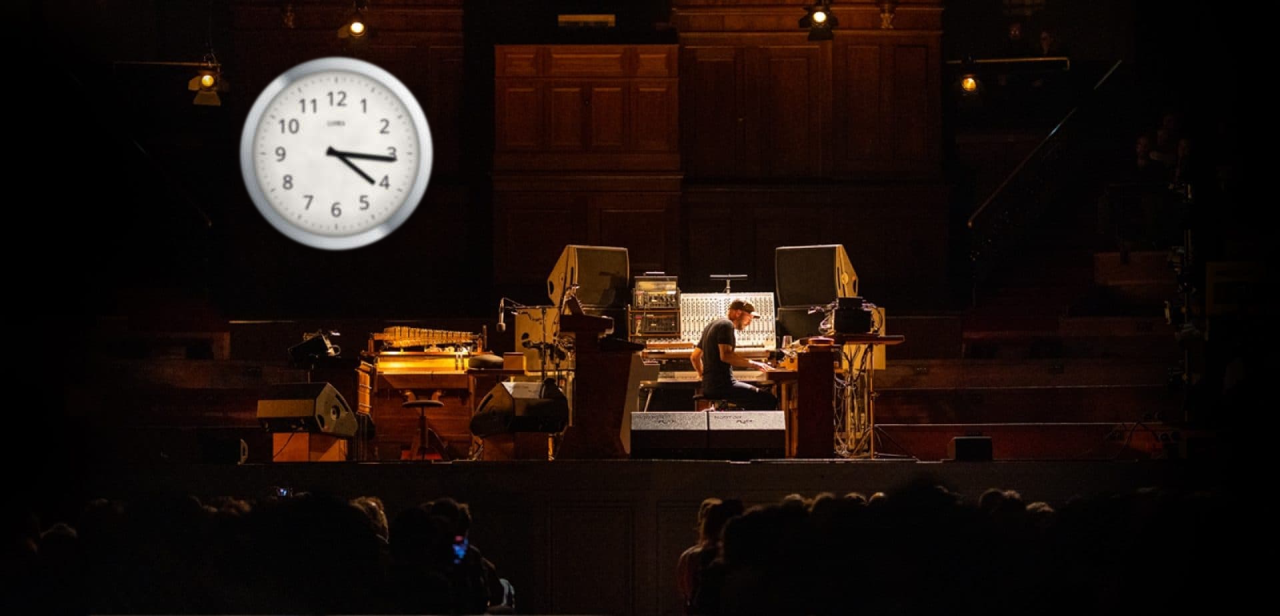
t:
4,16
